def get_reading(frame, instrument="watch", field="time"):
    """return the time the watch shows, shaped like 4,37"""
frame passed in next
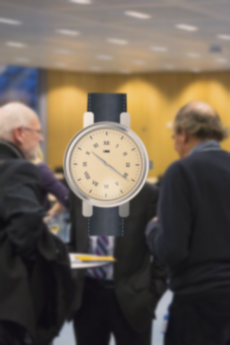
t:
10,21
